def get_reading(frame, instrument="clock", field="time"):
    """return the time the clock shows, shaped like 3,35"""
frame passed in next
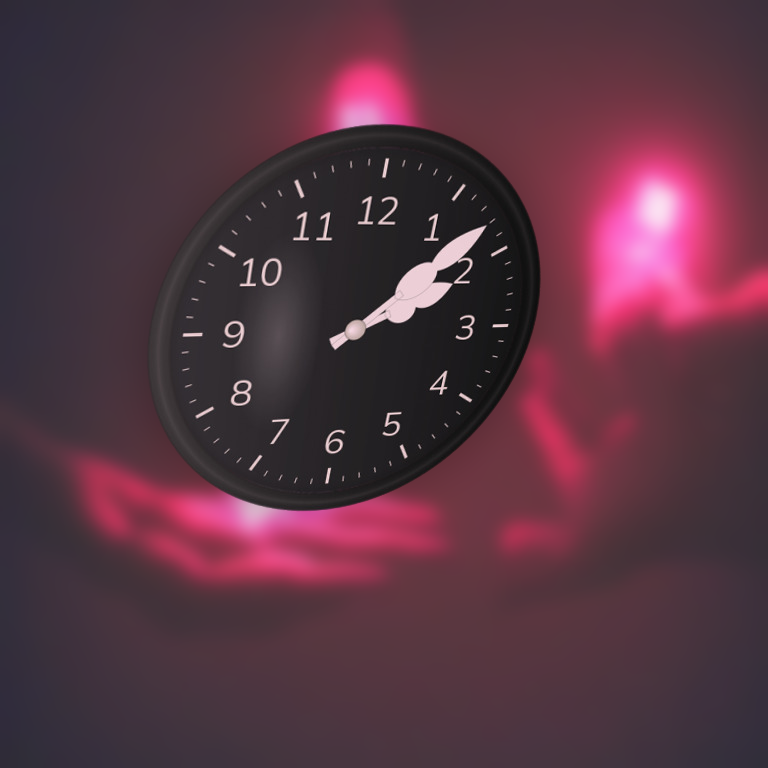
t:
2,08
